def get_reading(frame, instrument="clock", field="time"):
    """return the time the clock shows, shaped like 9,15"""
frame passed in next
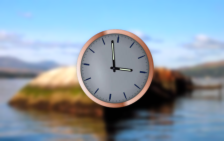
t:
2,58
